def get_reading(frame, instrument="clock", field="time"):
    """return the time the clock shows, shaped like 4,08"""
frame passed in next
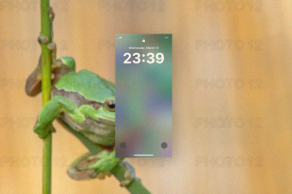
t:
23,39
